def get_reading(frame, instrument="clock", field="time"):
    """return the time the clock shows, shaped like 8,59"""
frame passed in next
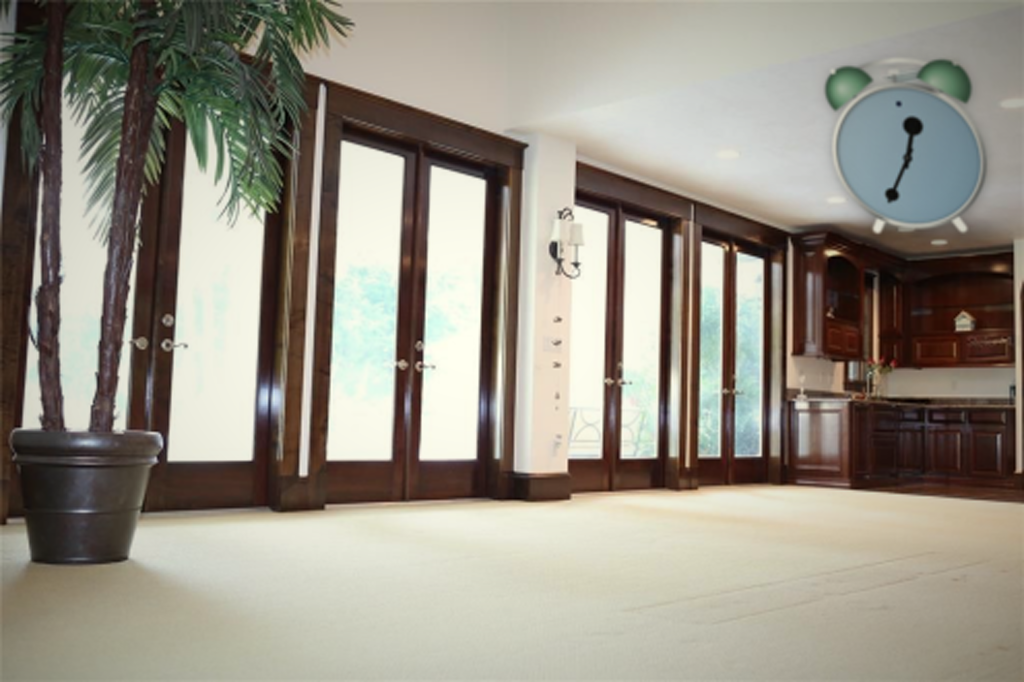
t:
12,35
